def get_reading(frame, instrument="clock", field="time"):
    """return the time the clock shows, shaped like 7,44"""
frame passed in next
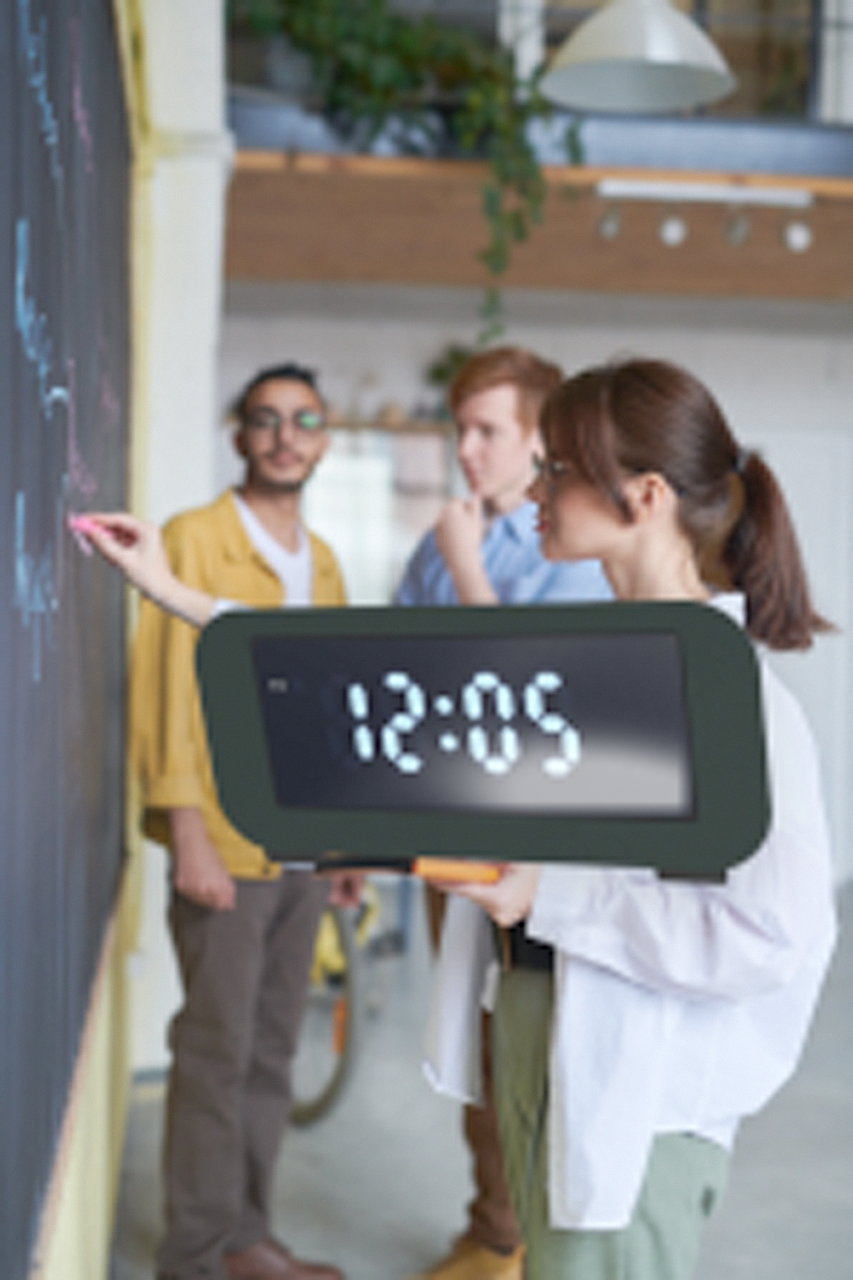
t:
12,05
